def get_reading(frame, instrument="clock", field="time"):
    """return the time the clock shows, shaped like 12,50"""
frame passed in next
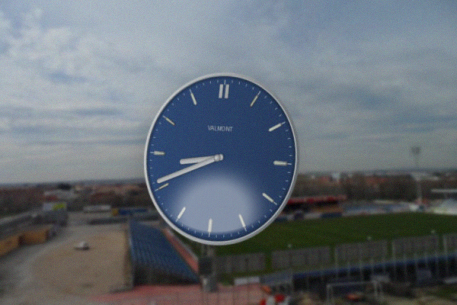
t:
8,41
